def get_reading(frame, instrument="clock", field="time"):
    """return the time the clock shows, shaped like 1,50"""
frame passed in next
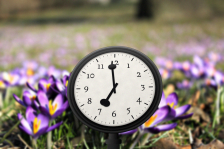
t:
6,59
